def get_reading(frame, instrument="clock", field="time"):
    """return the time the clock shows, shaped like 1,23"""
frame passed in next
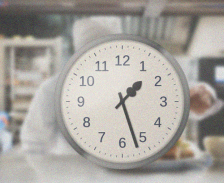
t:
1,27
